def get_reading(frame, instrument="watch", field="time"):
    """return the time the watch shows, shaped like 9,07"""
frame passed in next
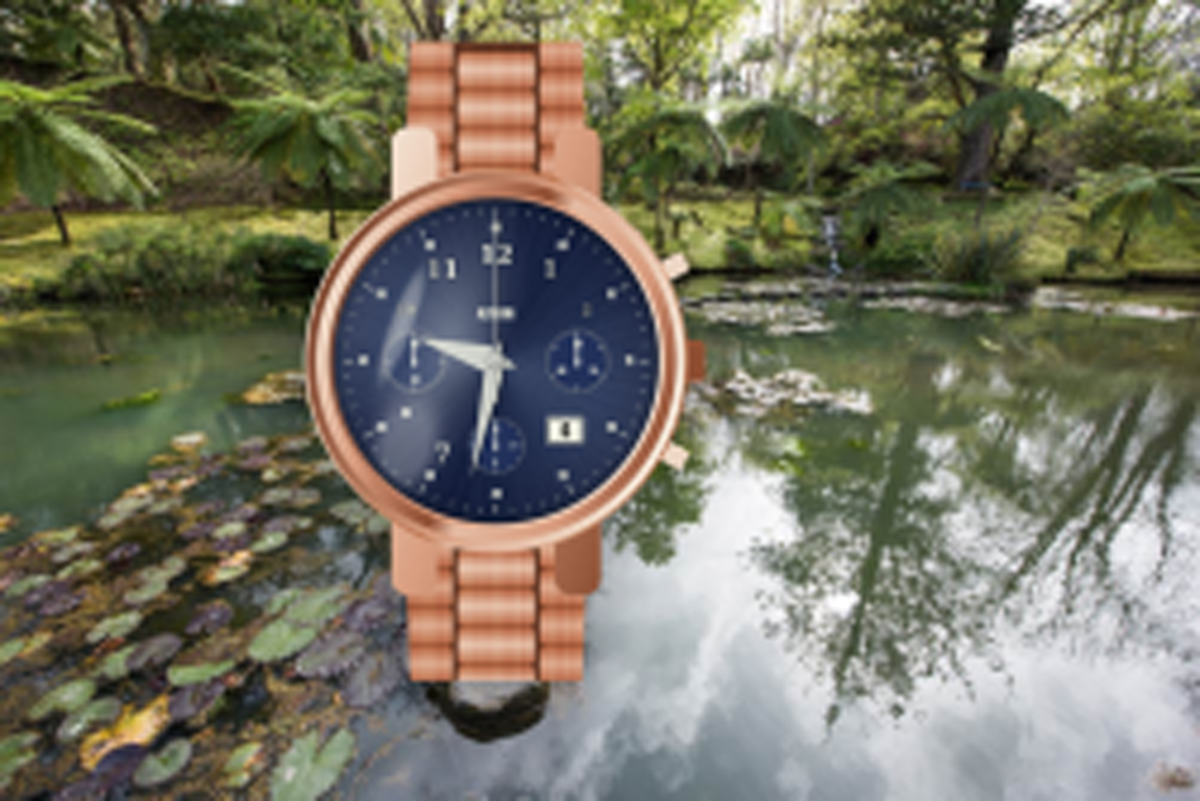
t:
9,32
